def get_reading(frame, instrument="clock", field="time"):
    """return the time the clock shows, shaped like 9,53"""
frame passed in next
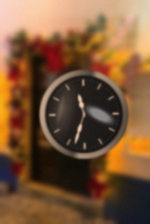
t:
11,33
